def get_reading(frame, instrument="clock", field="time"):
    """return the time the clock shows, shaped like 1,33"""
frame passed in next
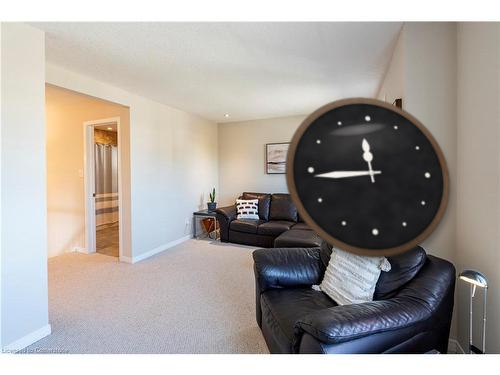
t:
11,44
